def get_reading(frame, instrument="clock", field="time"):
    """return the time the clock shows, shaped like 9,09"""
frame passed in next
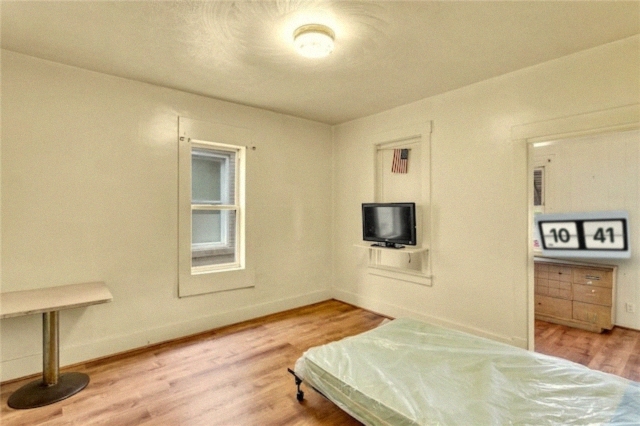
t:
10,41
